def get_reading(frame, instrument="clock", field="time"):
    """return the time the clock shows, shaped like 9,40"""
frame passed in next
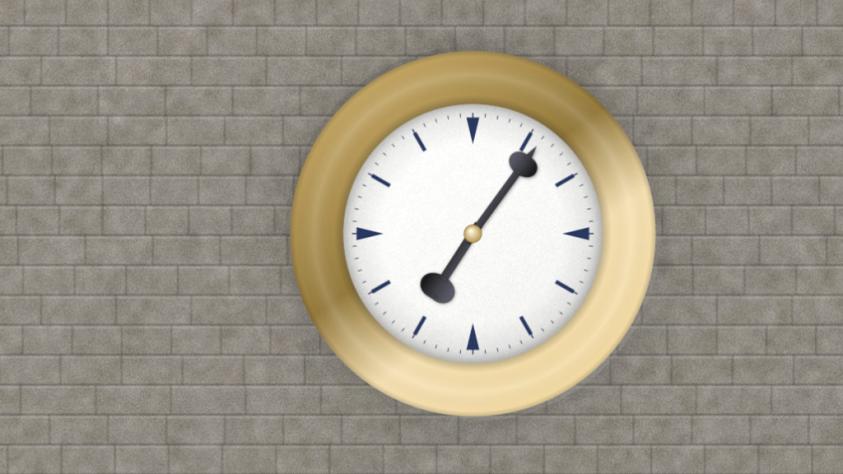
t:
7,06
